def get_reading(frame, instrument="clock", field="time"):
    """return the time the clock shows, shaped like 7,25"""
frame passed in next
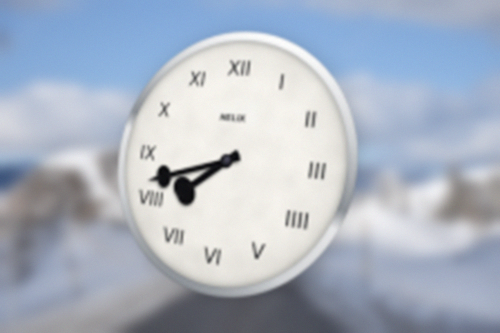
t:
7,42
